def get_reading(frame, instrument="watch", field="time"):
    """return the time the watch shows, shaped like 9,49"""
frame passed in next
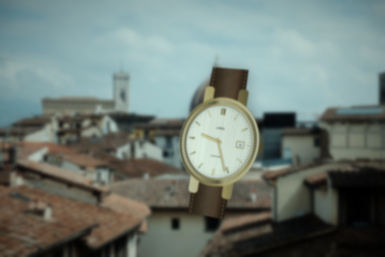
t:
9,26
